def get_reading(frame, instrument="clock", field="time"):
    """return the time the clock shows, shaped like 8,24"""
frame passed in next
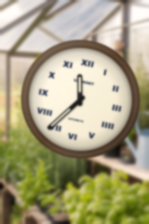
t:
11,36
